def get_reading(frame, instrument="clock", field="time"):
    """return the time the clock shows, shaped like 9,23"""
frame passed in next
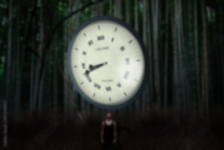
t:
8,42
